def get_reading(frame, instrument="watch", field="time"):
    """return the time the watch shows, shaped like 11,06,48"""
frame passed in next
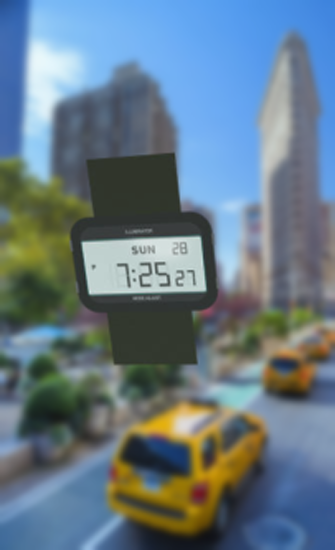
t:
7,25,27
